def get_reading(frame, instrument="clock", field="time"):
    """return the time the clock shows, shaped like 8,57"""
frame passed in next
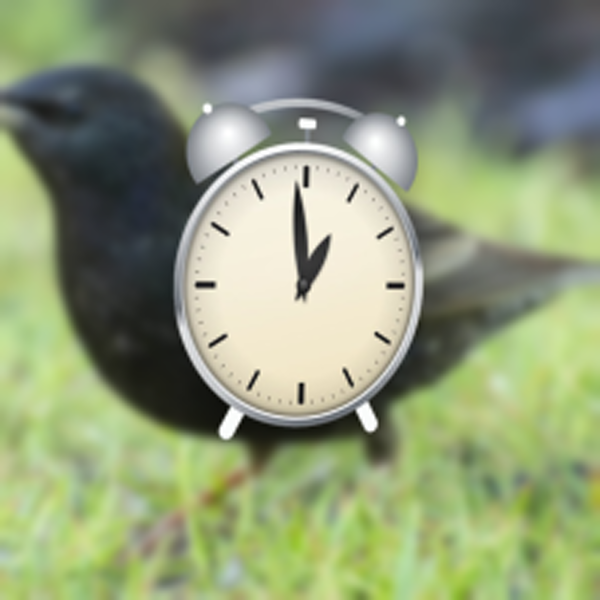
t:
12,59
